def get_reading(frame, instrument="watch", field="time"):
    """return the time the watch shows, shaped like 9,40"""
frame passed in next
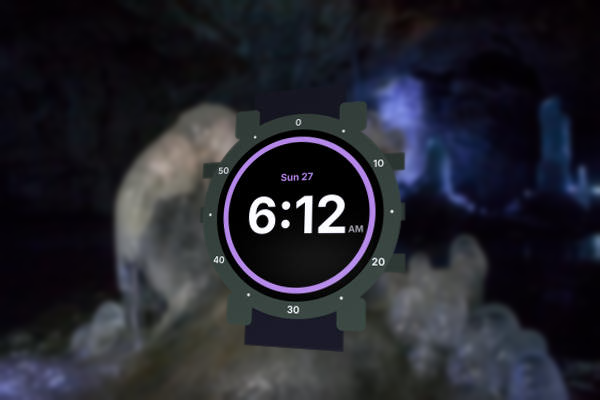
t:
6,12
